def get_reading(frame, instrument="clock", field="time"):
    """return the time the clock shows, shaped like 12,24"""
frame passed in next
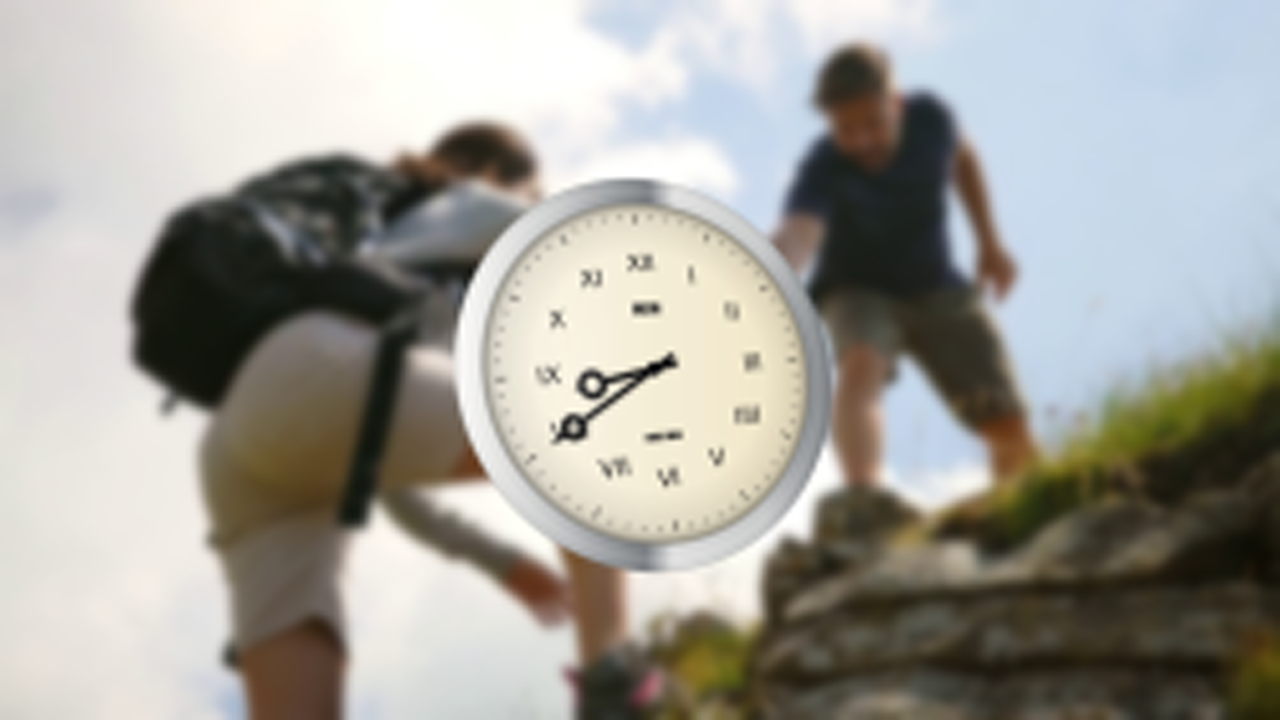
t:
8,40
